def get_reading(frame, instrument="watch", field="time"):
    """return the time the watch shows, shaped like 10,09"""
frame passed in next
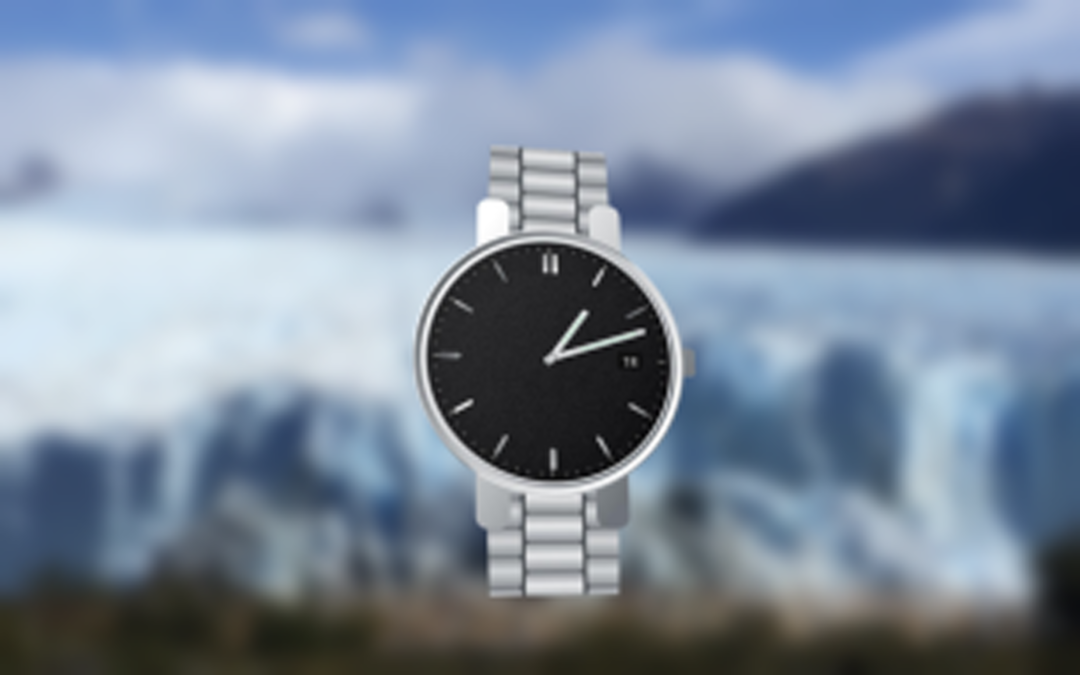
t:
1,12
